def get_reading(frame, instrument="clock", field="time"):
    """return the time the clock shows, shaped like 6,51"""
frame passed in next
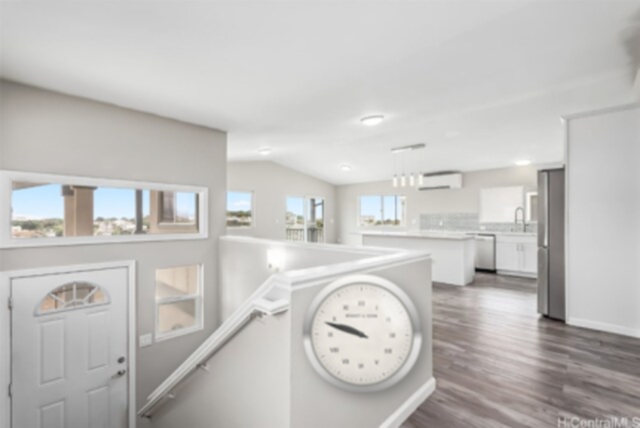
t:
9,48
